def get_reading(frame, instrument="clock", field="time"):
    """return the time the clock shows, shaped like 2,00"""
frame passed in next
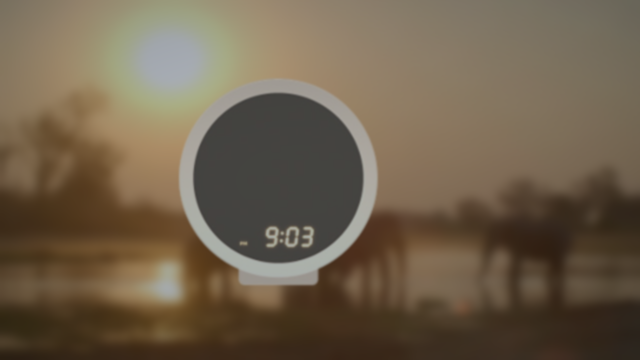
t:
9,03
